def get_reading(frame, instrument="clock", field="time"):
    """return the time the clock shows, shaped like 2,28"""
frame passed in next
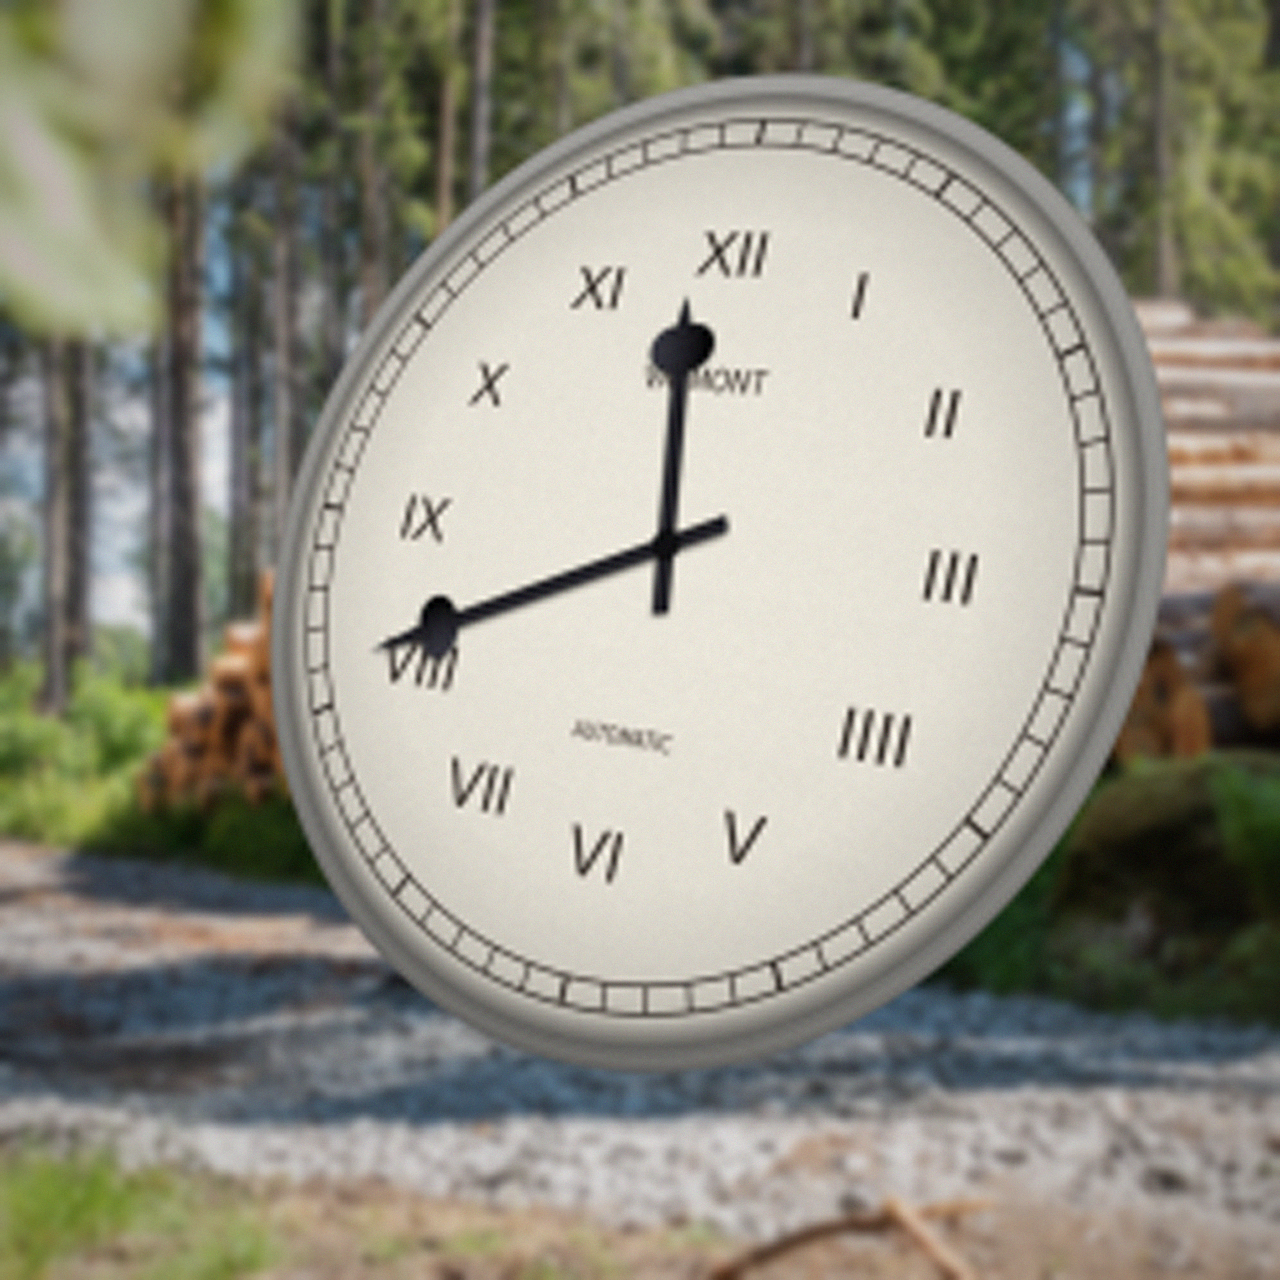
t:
11,41
